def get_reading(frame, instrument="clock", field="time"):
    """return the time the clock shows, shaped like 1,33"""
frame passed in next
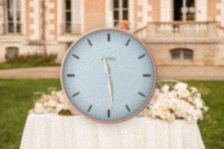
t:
11,29
